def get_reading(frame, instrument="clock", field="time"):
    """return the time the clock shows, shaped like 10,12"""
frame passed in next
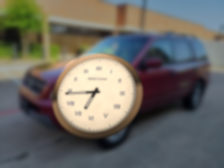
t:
6,44
